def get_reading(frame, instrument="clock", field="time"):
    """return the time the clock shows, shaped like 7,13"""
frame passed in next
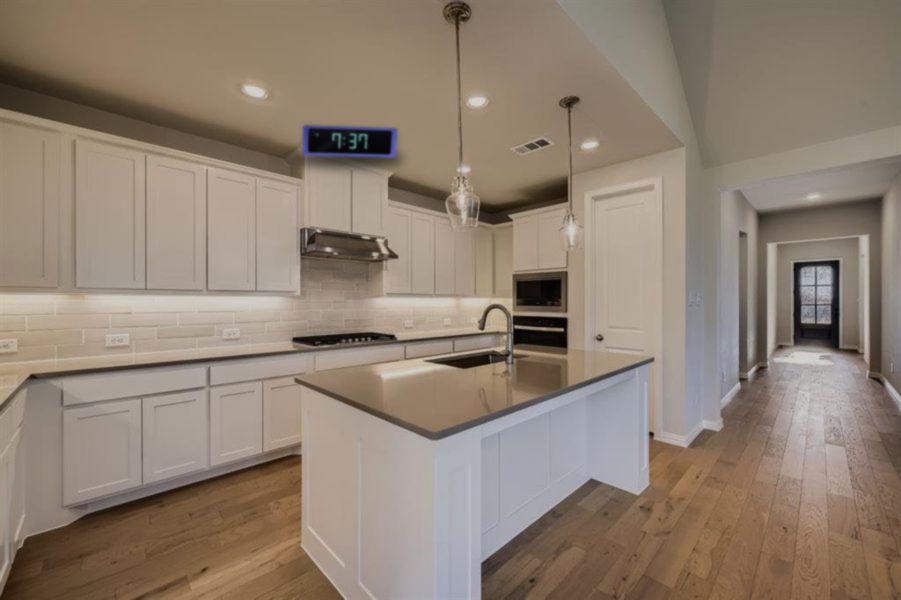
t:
7,37
